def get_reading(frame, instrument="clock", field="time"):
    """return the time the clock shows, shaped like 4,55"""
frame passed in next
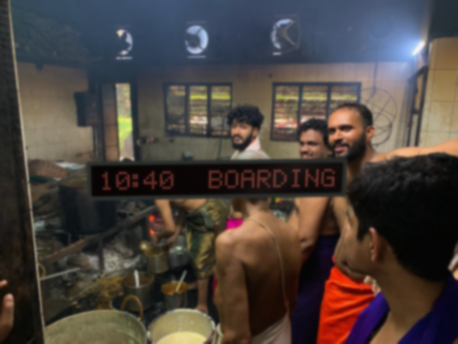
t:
10,40
